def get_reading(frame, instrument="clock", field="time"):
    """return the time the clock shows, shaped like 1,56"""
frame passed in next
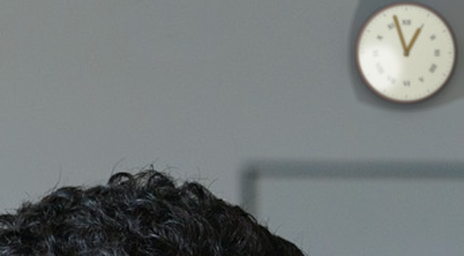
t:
12,57
